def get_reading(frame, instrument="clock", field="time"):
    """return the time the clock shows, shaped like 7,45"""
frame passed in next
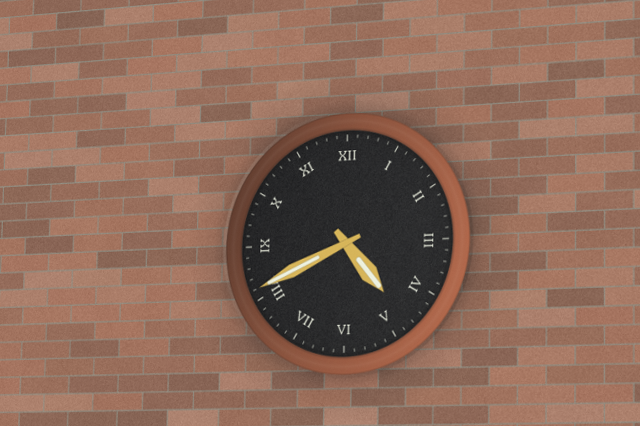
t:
4,41
